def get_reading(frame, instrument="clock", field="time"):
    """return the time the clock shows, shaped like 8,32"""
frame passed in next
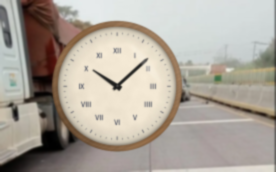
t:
10,08
